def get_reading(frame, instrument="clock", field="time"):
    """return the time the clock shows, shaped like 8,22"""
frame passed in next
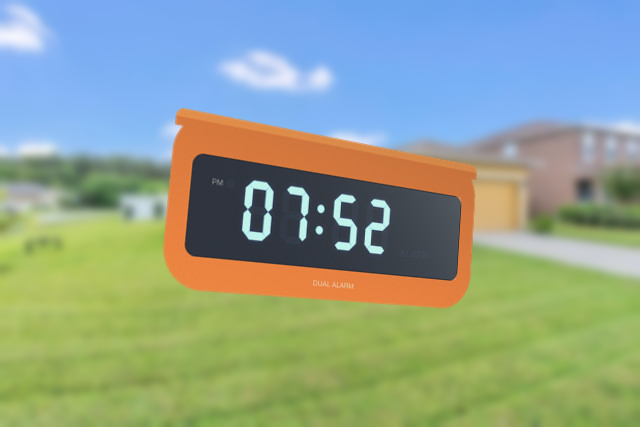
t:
7,52
